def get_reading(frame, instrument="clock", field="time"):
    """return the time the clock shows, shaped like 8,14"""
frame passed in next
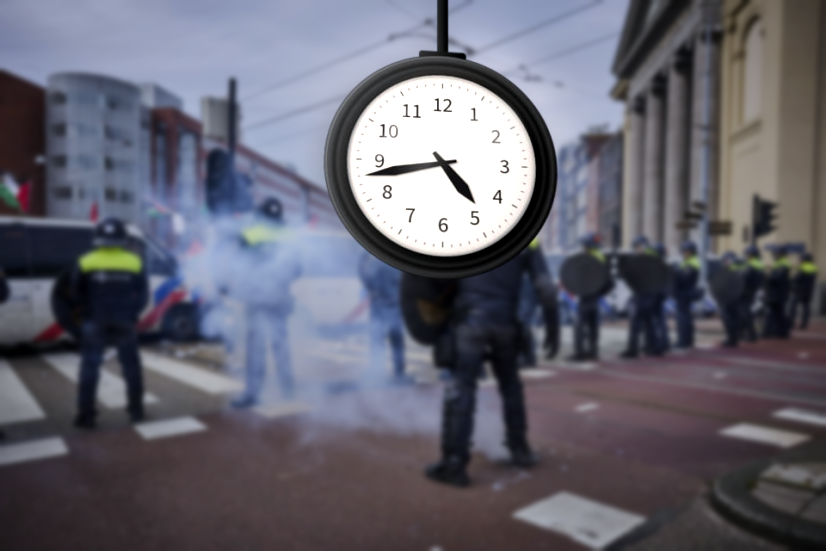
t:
4,43
